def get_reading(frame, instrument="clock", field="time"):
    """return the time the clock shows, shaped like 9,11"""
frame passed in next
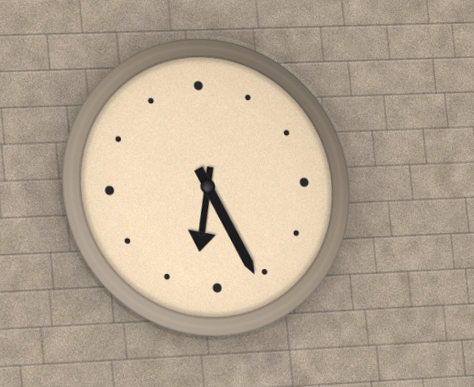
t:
6,26
